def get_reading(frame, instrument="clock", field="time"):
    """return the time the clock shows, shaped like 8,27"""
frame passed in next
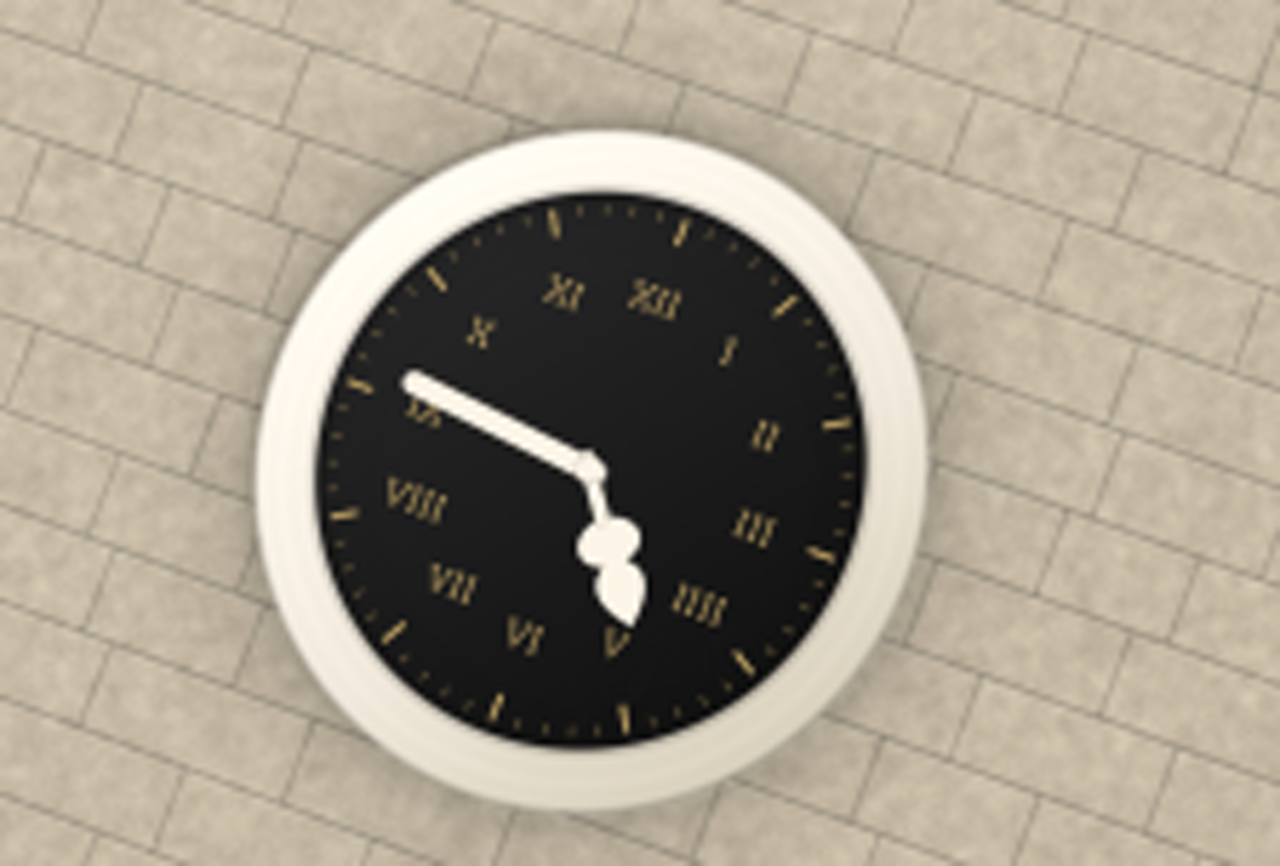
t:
4,46
